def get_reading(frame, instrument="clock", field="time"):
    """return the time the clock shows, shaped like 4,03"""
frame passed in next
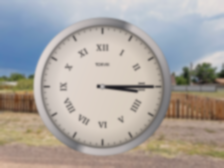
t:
3,15
